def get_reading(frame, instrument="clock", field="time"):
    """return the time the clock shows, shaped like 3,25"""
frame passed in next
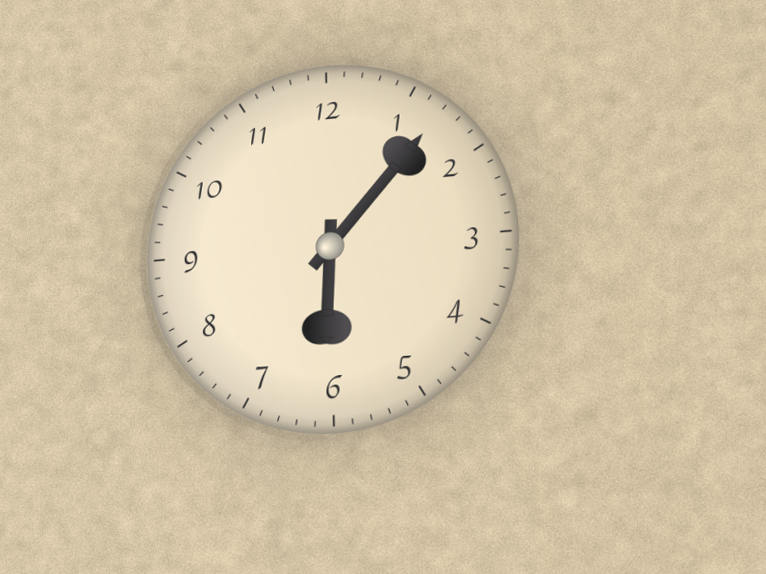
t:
6,07
